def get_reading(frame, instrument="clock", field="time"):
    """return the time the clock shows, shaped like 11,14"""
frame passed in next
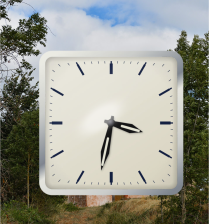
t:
3,32
